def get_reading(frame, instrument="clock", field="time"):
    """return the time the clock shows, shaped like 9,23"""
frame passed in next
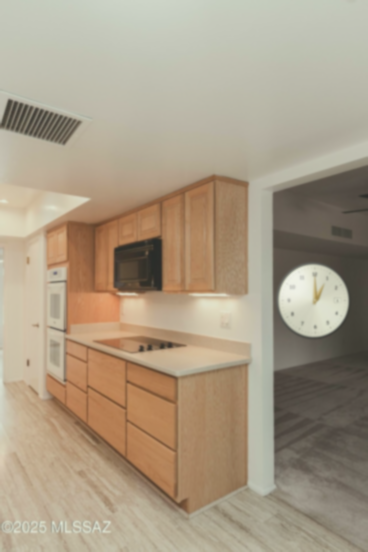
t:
1,00
